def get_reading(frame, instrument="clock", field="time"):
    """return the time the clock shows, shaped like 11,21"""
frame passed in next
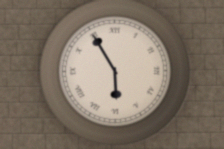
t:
5,55
